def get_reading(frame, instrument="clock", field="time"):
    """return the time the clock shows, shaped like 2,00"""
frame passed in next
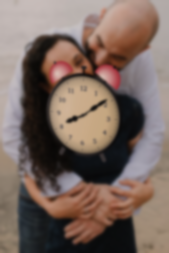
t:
8,09
